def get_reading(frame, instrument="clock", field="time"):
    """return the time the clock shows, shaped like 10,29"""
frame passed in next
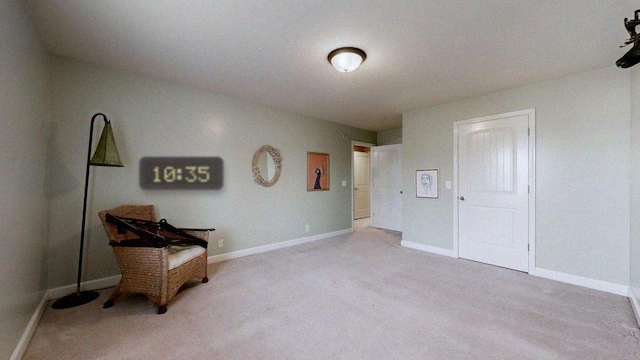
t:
10,35
